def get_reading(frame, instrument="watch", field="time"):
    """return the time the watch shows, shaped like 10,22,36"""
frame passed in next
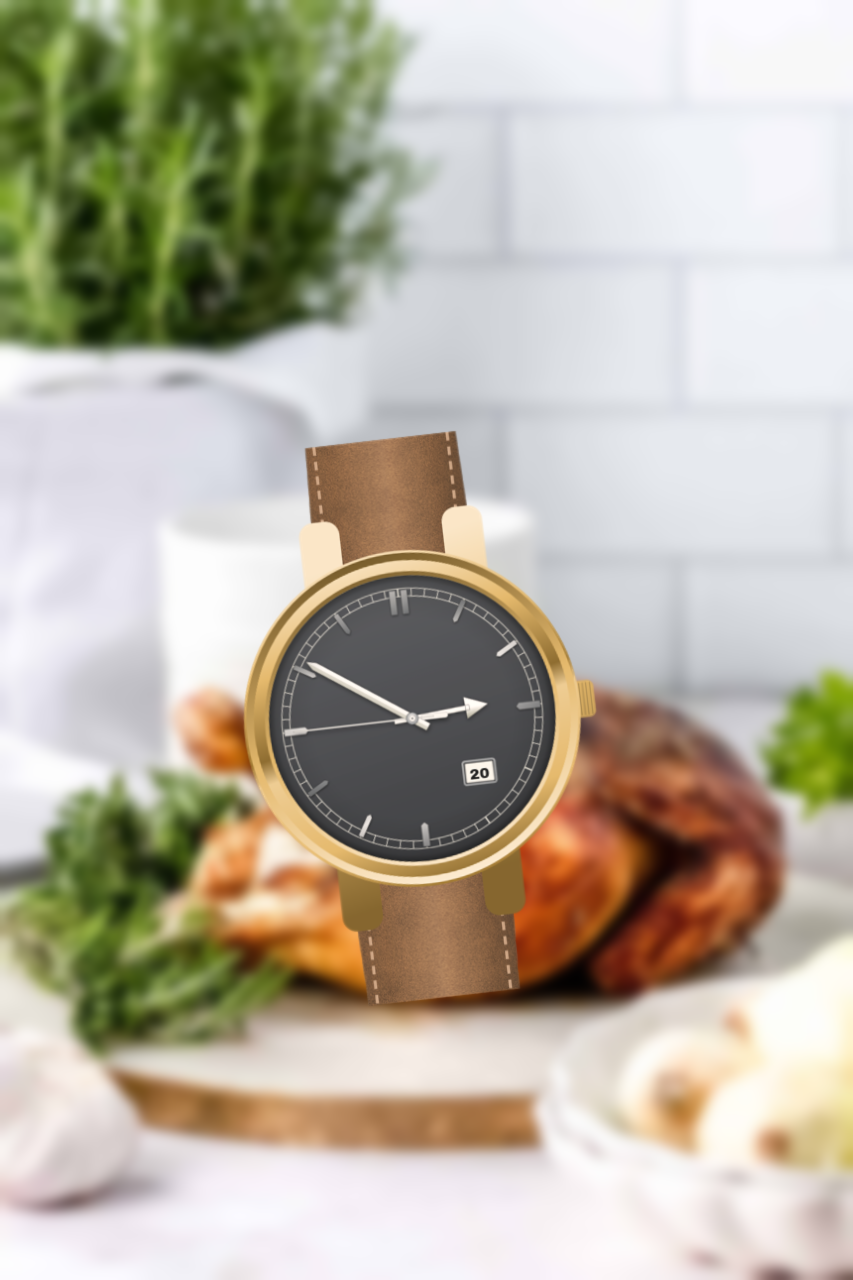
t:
2,50,45
